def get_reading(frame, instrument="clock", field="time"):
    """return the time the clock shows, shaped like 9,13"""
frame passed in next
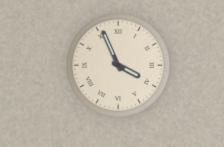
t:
3,56
